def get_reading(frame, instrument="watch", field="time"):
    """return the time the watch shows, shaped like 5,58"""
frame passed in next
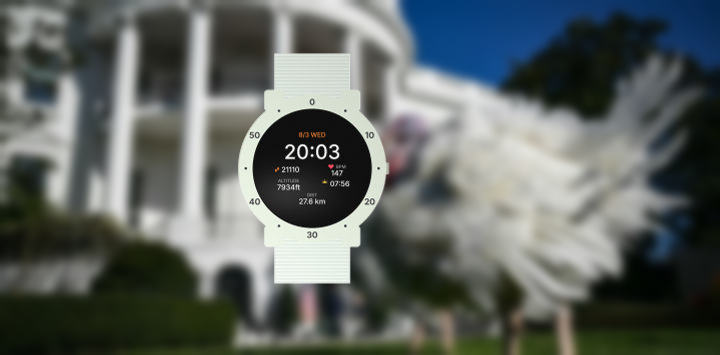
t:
20,03
